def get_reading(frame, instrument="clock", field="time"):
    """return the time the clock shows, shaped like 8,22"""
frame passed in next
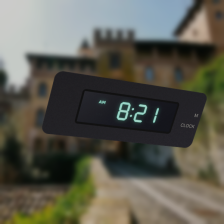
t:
8,21
